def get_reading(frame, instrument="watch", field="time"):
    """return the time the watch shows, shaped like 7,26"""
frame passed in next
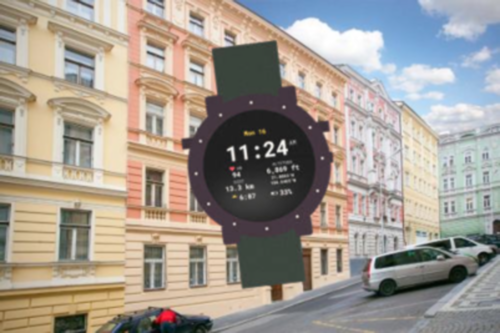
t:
11,24
